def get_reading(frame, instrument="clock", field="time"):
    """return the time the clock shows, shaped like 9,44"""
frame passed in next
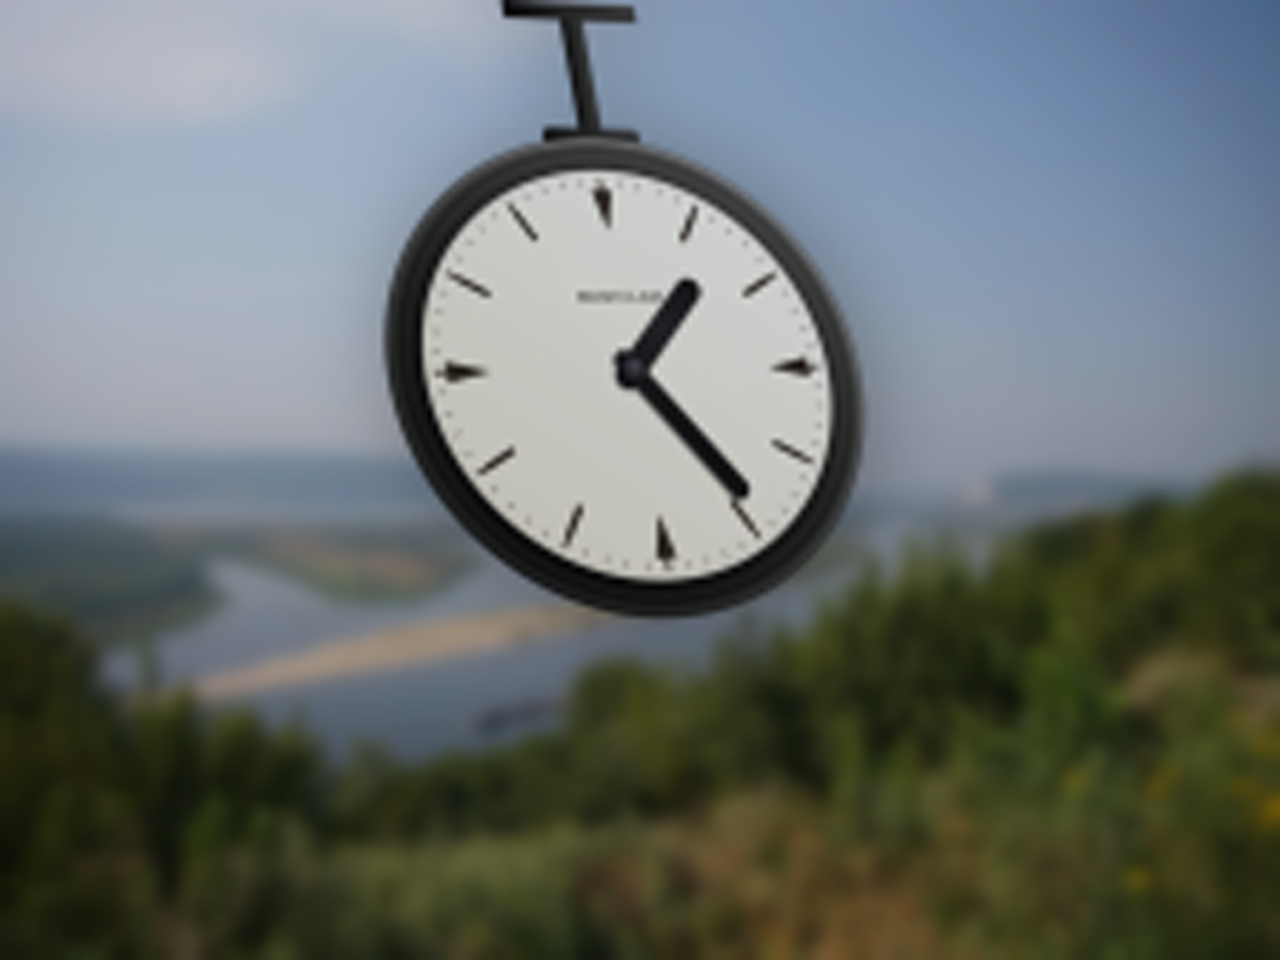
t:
1,24
